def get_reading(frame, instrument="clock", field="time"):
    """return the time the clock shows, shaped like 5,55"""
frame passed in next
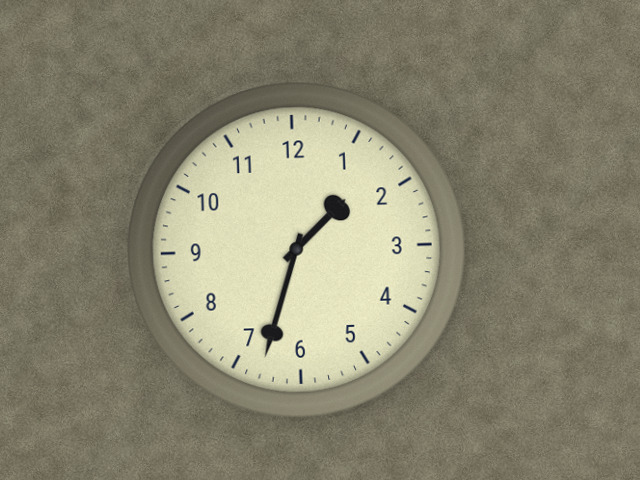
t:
1,33
